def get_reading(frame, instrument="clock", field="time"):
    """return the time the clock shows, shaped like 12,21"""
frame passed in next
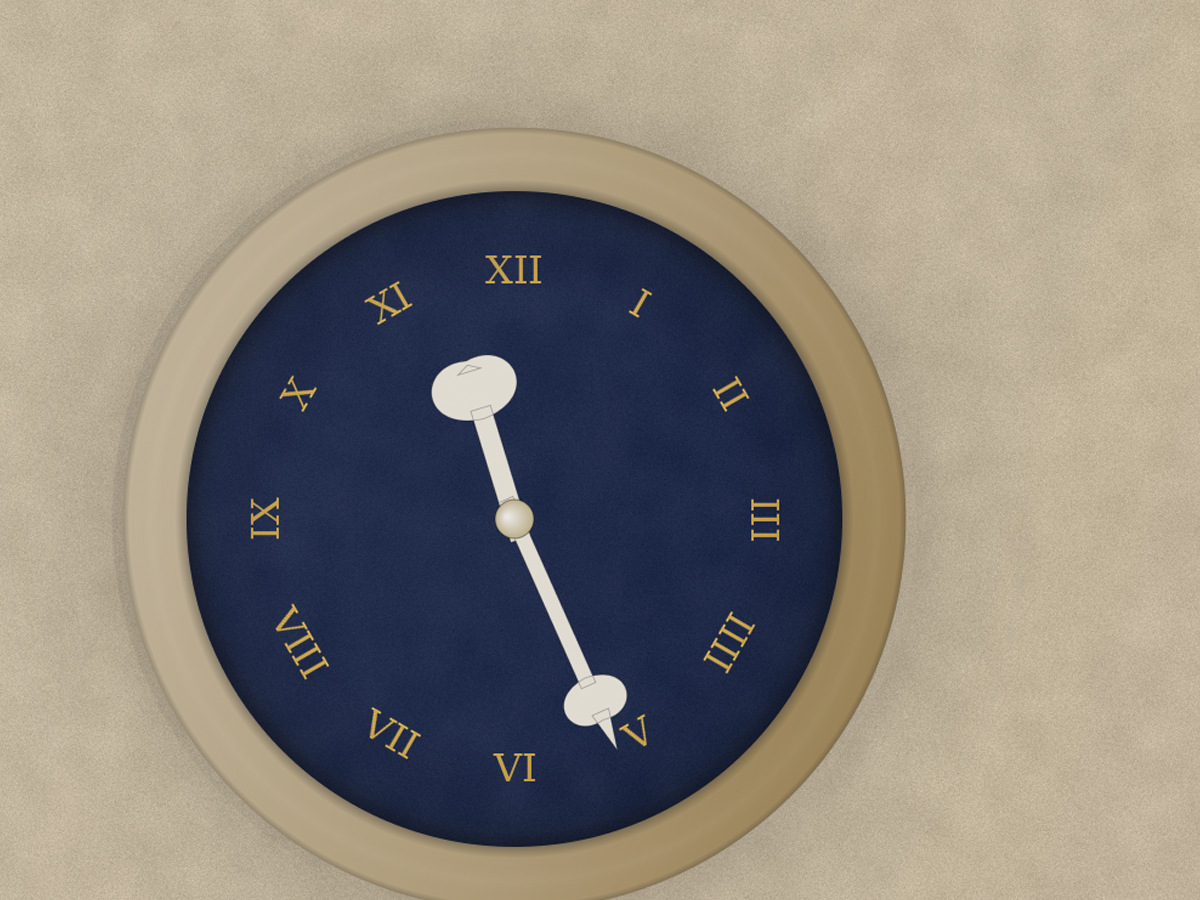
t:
11,26
